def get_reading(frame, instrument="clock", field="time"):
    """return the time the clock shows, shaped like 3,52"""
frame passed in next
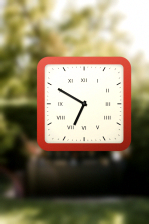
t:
6,50
